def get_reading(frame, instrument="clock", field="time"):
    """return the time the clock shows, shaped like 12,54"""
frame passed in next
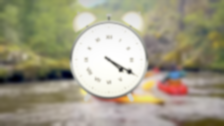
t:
4,20
